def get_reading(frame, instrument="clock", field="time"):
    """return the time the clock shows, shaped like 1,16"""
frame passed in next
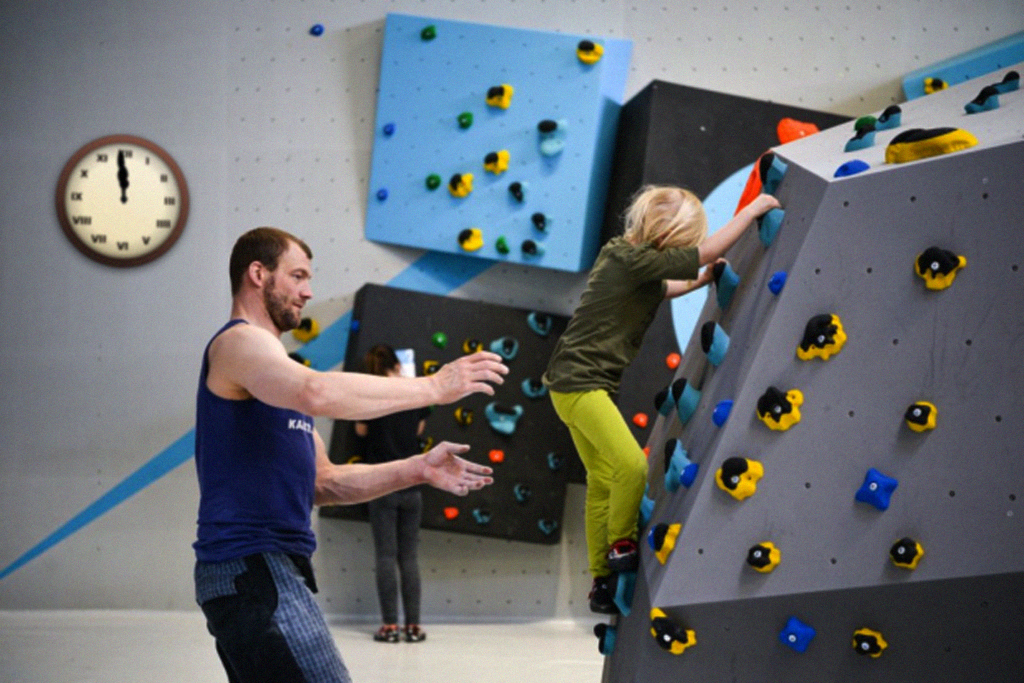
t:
11,59
